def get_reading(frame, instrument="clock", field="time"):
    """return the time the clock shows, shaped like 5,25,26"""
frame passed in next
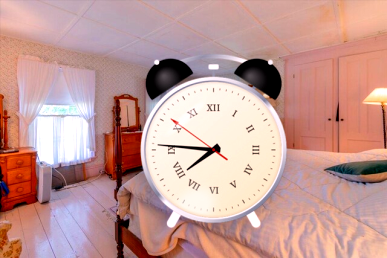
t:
7,45,51
